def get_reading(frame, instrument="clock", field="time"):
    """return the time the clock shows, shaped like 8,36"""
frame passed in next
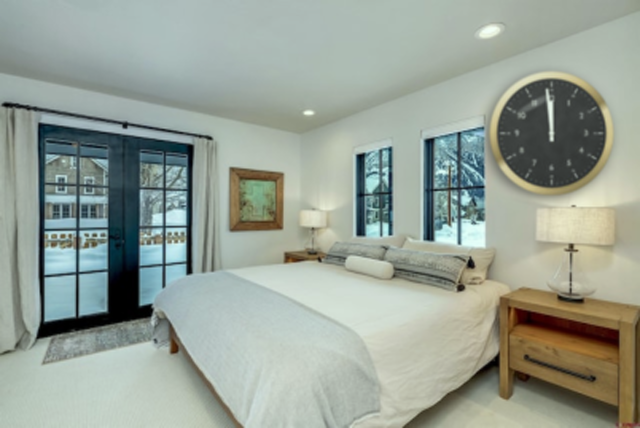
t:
11,59
